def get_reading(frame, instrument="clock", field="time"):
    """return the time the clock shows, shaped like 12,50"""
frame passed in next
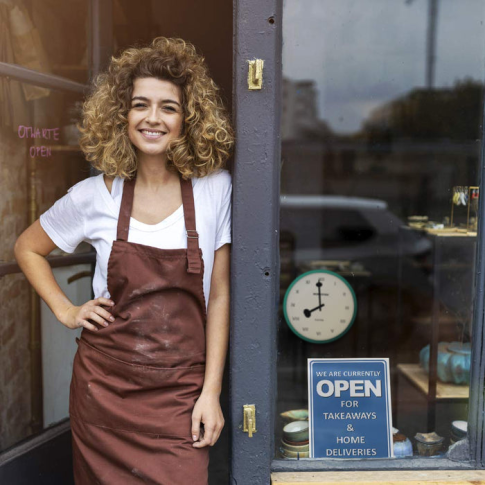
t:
7,59
